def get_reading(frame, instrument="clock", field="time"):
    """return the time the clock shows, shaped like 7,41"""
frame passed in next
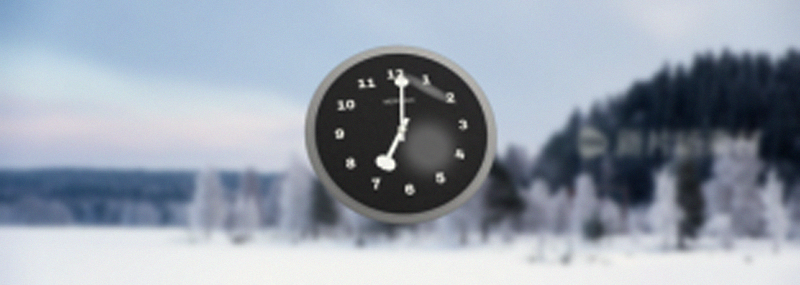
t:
7,01
